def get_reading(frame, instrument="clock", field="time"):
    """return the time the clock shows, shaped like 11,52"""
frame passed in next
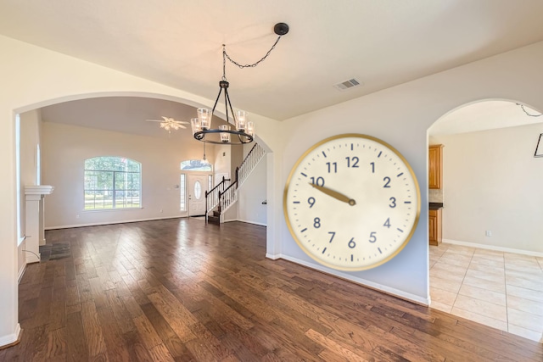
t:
9,49
